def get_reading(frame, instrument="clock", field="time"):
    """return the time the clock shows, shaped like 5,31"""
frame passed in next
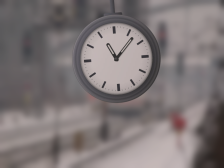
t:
11,07
